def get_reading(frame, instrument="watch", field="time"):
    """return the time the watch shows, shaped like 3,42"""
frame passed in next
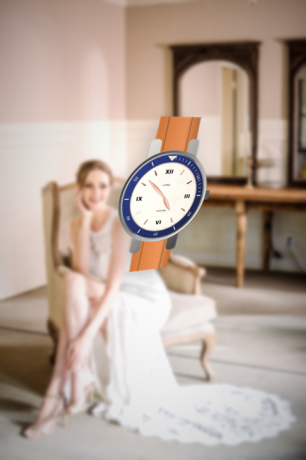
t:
4,52
